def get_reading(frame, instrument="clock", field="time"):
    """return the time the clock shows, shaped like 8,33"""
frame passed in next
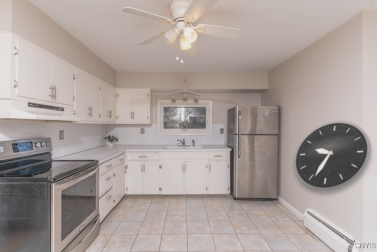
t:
9,34
